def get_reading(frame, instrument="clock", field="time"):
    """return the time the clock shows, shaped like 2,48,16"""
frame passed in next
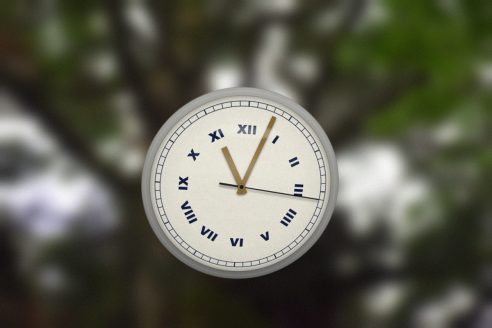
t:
11,03,16
